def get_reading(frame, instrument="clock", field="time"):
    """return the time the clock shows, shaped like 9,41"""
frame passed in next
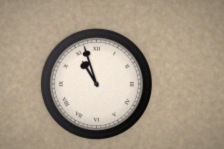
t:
10,57
